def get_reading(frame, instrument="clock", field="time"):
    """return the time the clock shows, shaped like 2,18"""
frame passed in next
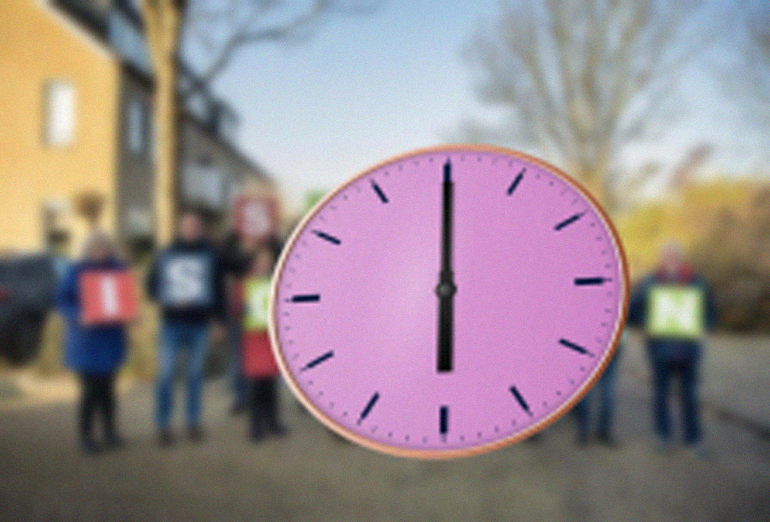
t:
6,00
